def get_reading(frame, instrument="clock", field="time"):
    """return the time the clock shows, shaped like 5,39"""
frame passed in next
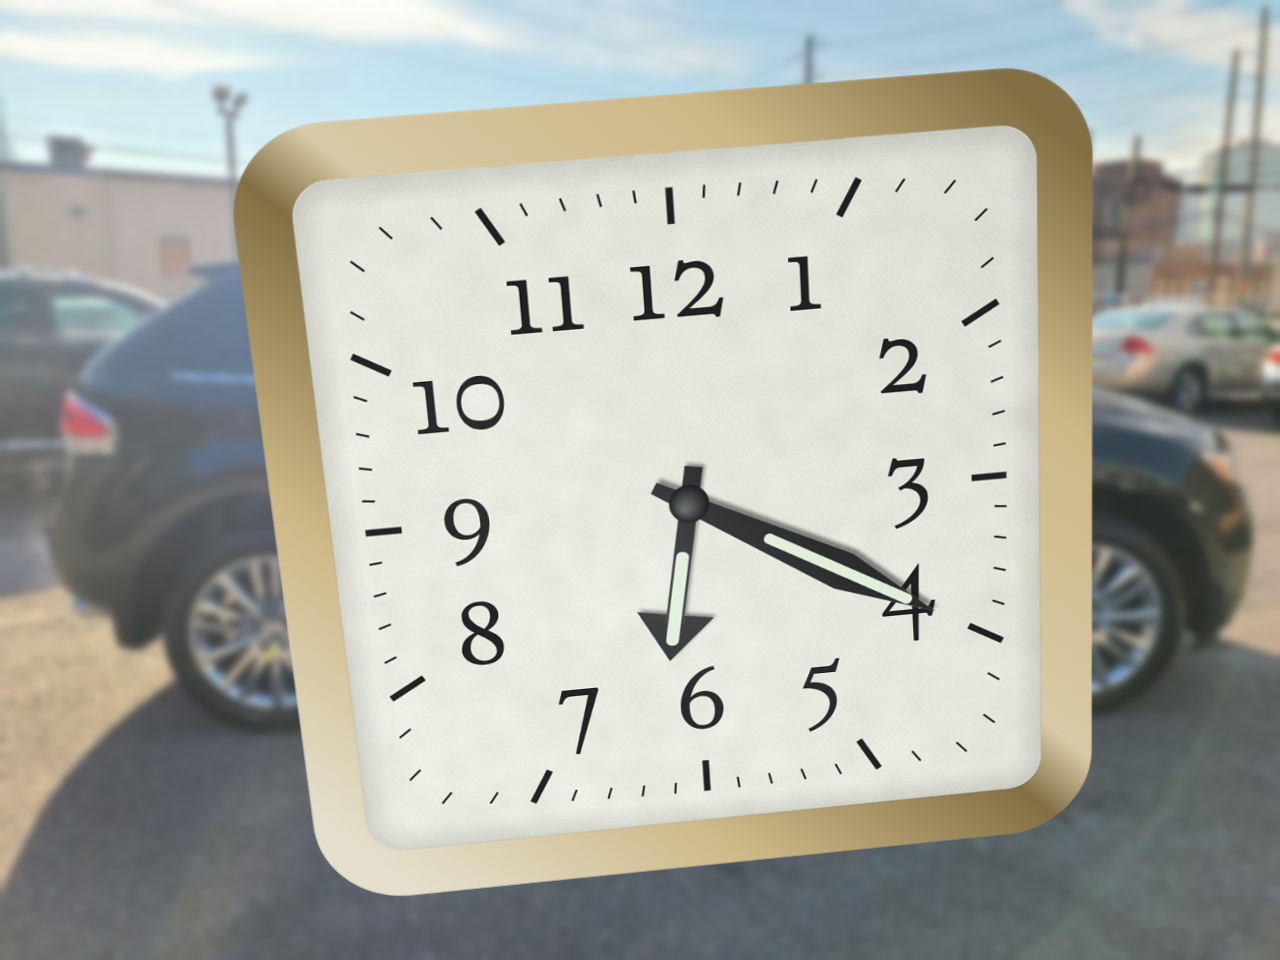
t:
6,20
